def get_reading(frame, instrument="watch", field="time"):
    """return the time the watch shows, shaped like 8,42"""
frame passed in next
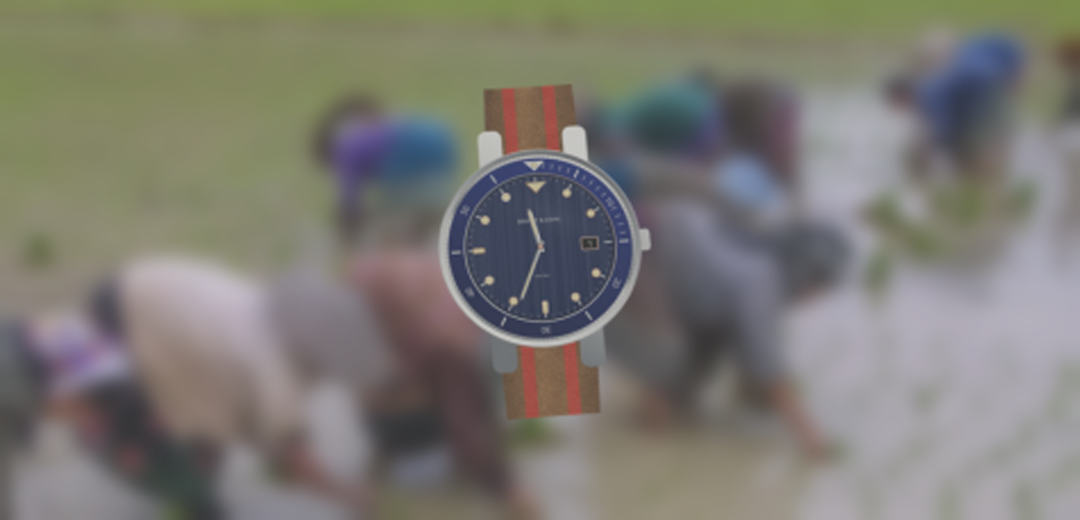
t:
11,34
